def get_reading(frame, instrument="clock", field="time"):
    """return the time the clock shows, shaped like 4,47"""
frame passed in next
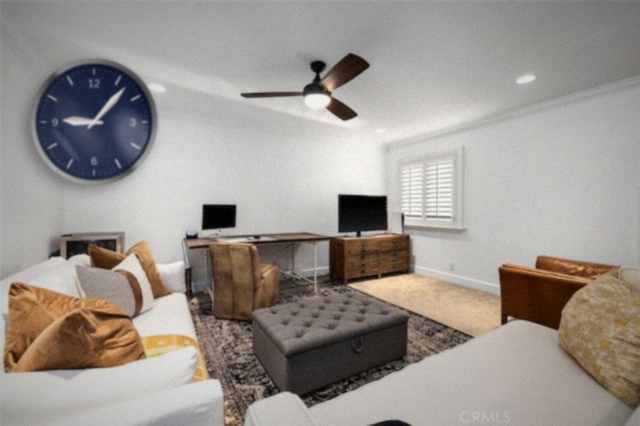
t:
9,07
